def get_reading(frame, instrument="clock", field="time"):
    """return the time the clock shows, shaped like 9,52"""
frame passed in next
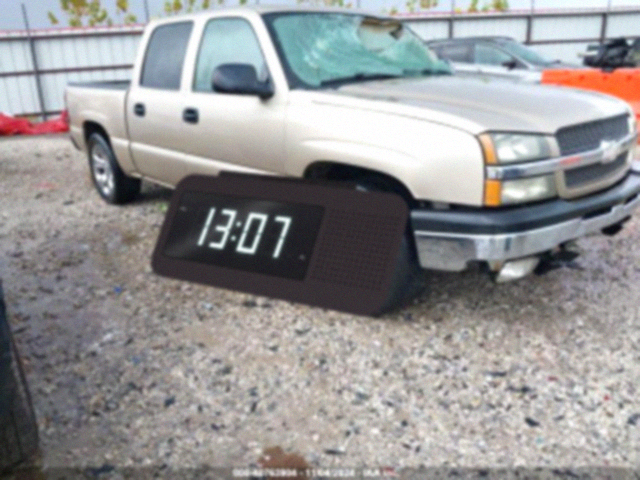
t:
13,07
